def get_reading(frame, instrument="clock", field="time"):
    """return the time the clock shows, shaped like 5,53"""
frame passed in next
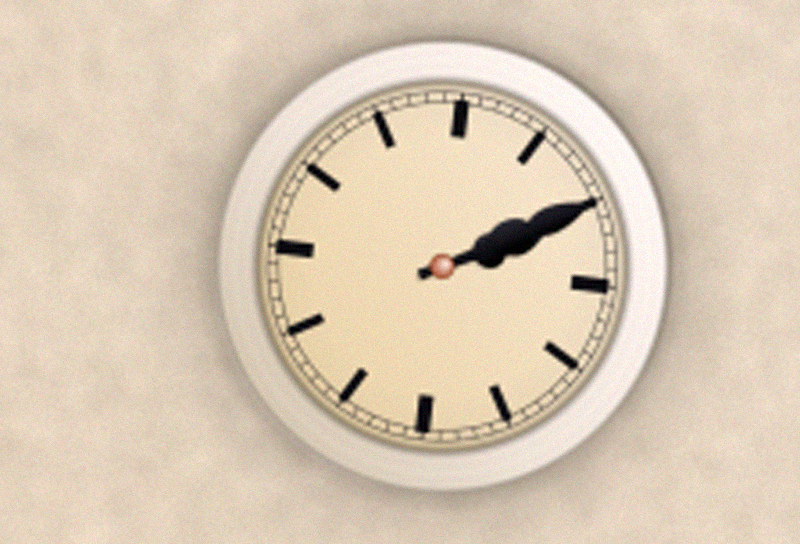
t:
2,10
